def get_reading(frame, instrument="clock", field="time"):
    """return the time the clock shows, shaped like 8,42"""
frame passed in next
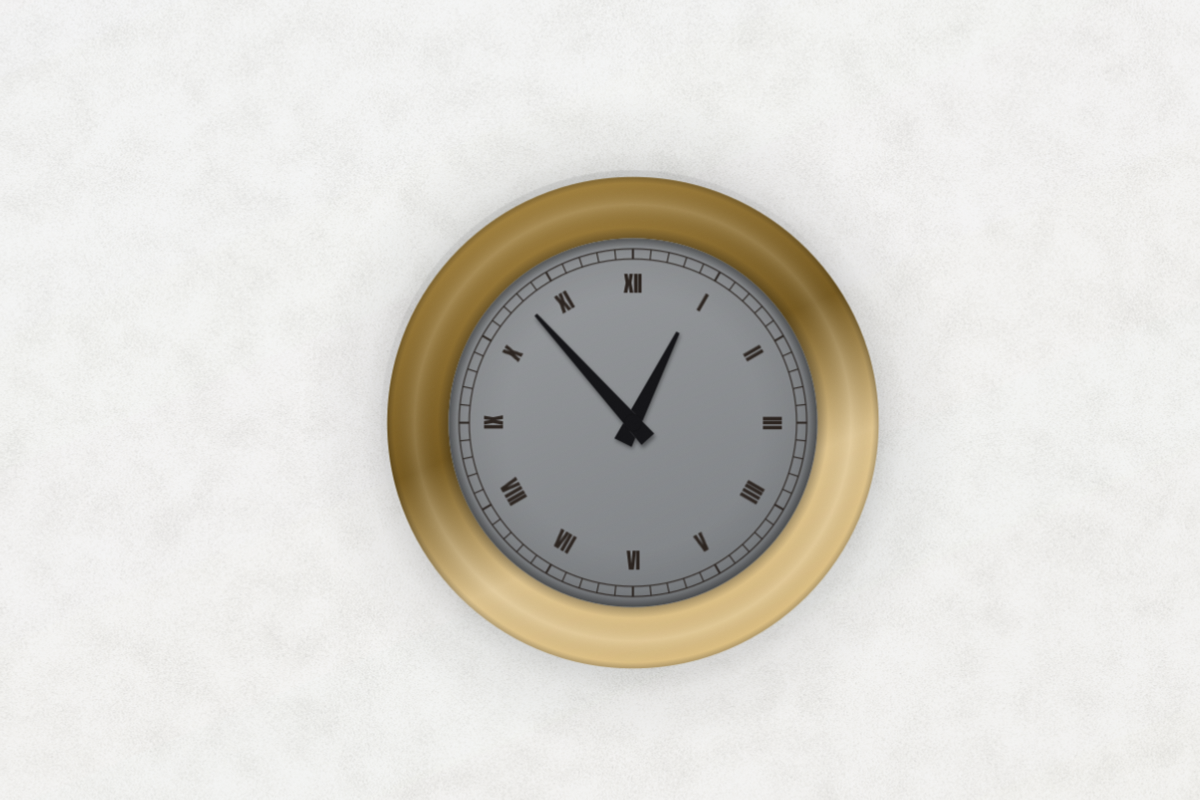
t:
12,53
